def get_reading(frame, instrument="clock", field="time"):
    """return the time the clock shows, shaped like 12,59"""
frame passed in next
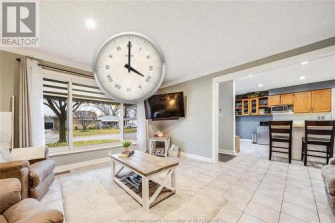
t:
4,00
